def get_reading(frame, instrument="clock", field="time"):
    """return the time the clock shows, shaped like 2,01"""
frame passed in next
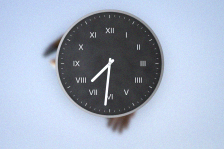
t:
7,31
